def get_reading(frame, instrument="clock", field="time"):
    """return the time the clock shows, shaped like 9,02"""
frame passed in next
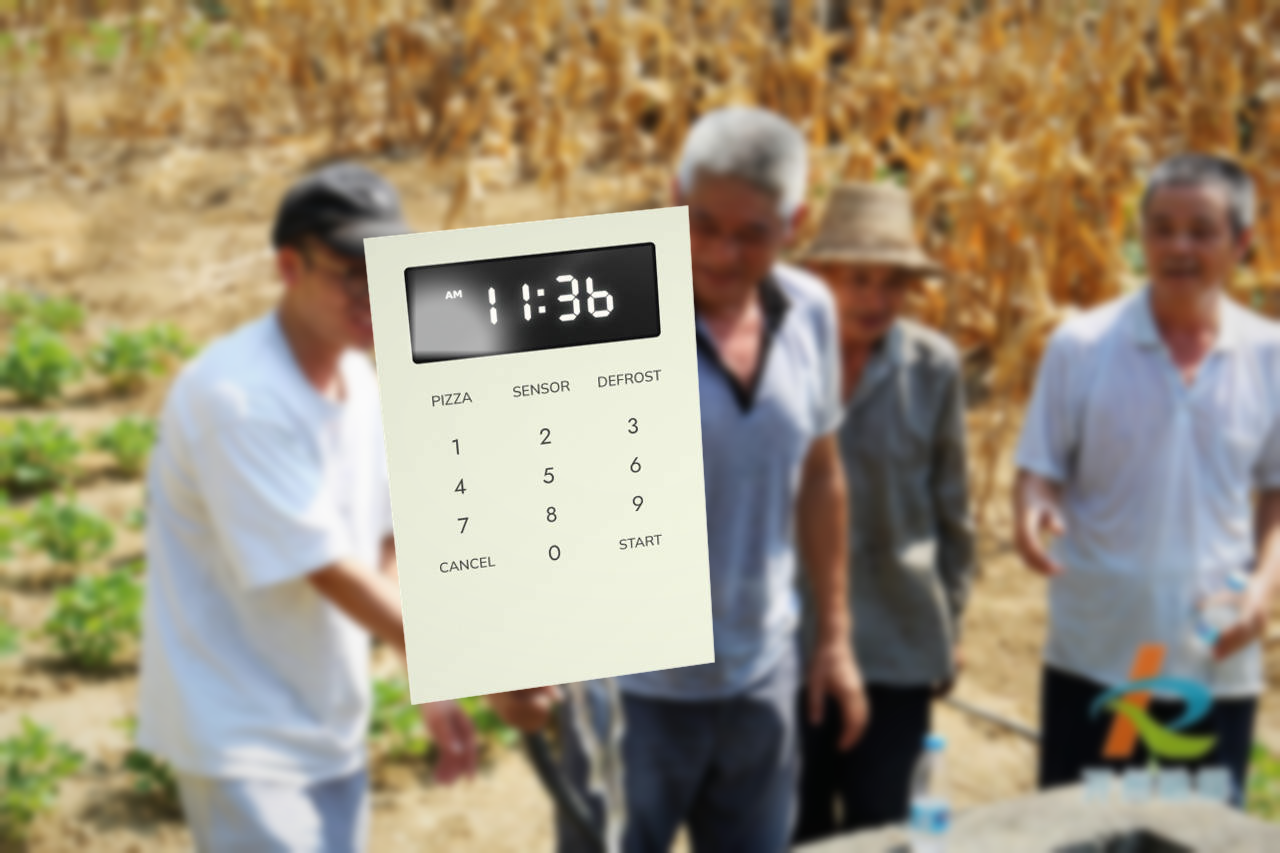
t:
11,36
